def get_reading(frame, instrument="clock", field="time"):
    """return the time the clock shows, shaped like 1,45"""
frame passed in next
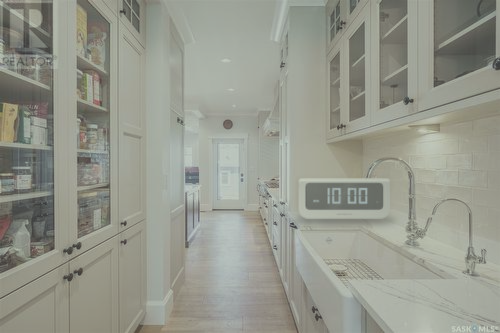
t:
10,00
